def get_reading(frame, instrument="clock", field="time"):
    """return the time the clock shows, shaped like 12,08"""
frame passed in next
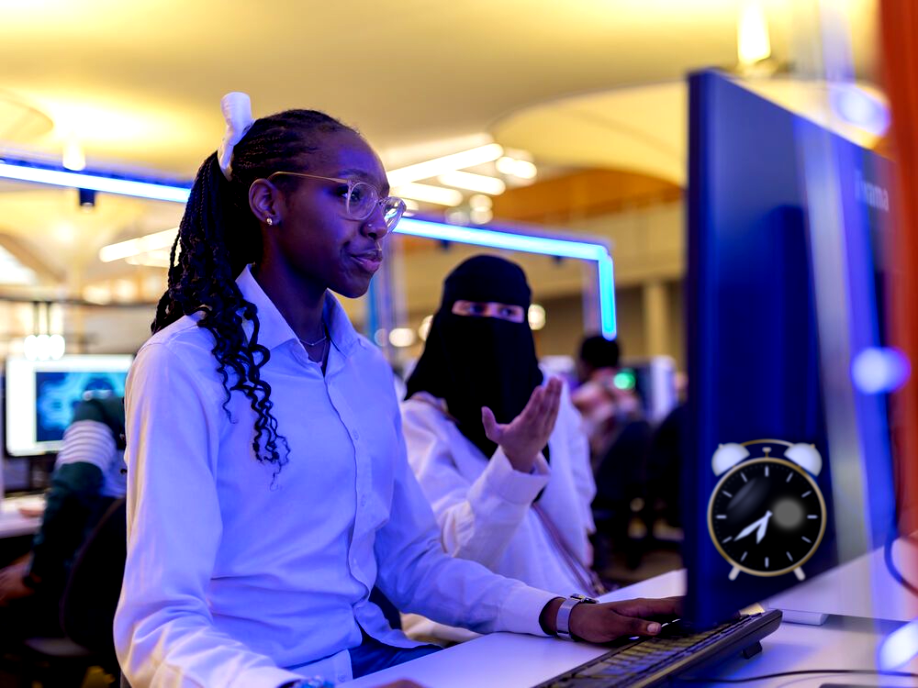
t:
6,39
